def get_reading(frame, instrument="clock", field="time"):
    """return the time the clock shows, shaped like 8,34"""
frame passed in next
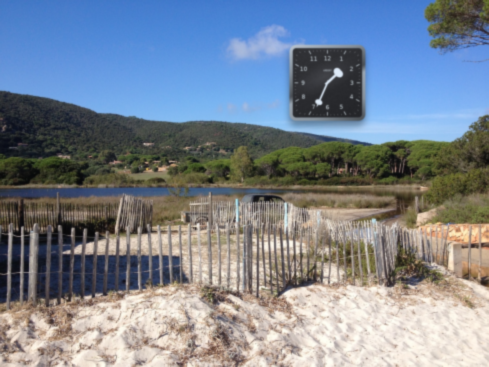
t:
1,34
